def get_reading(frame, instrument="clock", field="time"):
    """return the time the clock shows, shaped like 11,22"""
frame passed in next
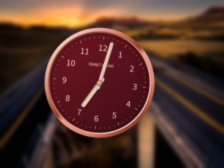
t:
7,02
